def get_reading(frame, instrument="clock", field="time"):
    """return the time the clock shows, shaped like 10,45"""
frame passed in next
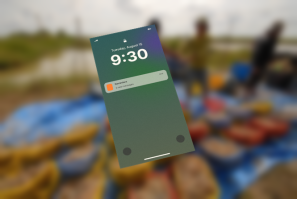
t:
9,30
